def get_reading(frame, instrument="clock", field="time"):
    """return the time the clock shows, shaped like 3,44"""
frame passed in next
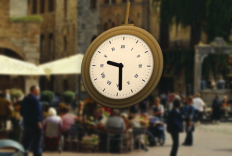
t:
9,29
